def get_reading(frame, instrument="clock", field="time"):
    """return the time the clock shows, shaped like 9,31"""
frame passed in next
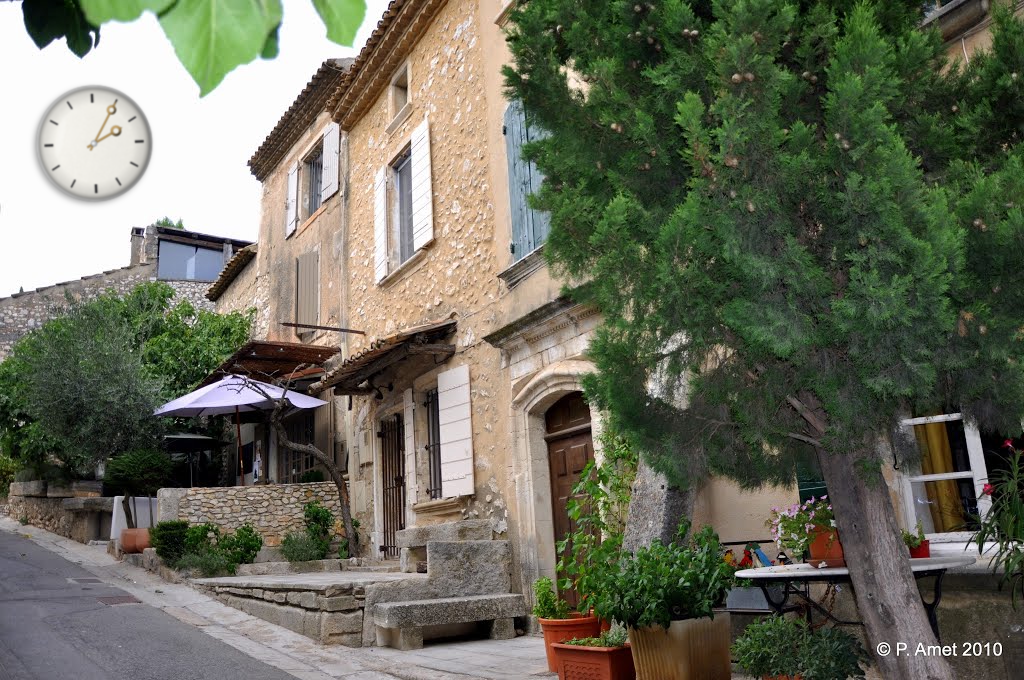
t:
2,05
